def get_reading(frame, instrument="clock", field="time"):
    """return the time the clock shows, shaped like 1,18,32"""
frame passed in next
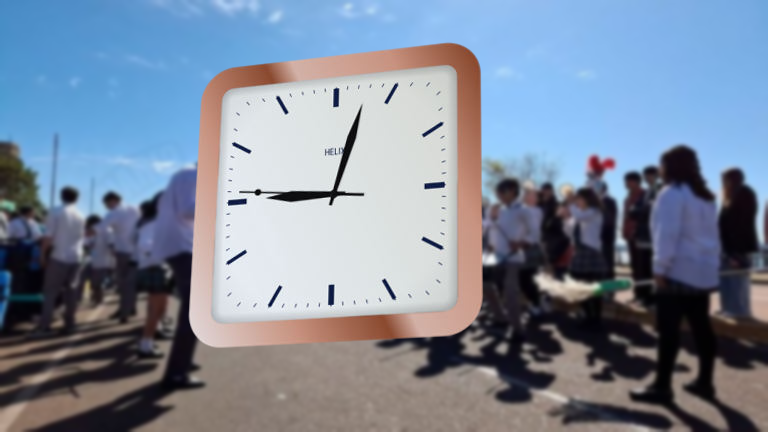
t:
9,02,46
